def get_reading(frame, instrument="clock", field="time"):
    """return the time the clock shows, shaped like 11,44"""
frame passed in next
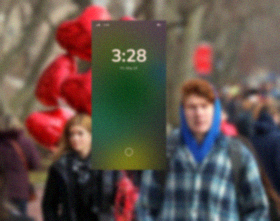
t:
3,28
